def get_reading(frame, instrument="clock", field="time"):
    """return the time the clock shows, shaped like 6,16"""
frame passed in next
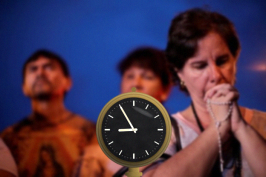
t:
8,55
